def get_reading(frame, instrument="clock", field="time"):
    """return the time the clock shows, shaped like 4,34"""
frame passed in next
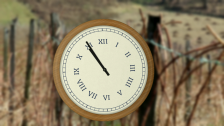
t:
10,55
